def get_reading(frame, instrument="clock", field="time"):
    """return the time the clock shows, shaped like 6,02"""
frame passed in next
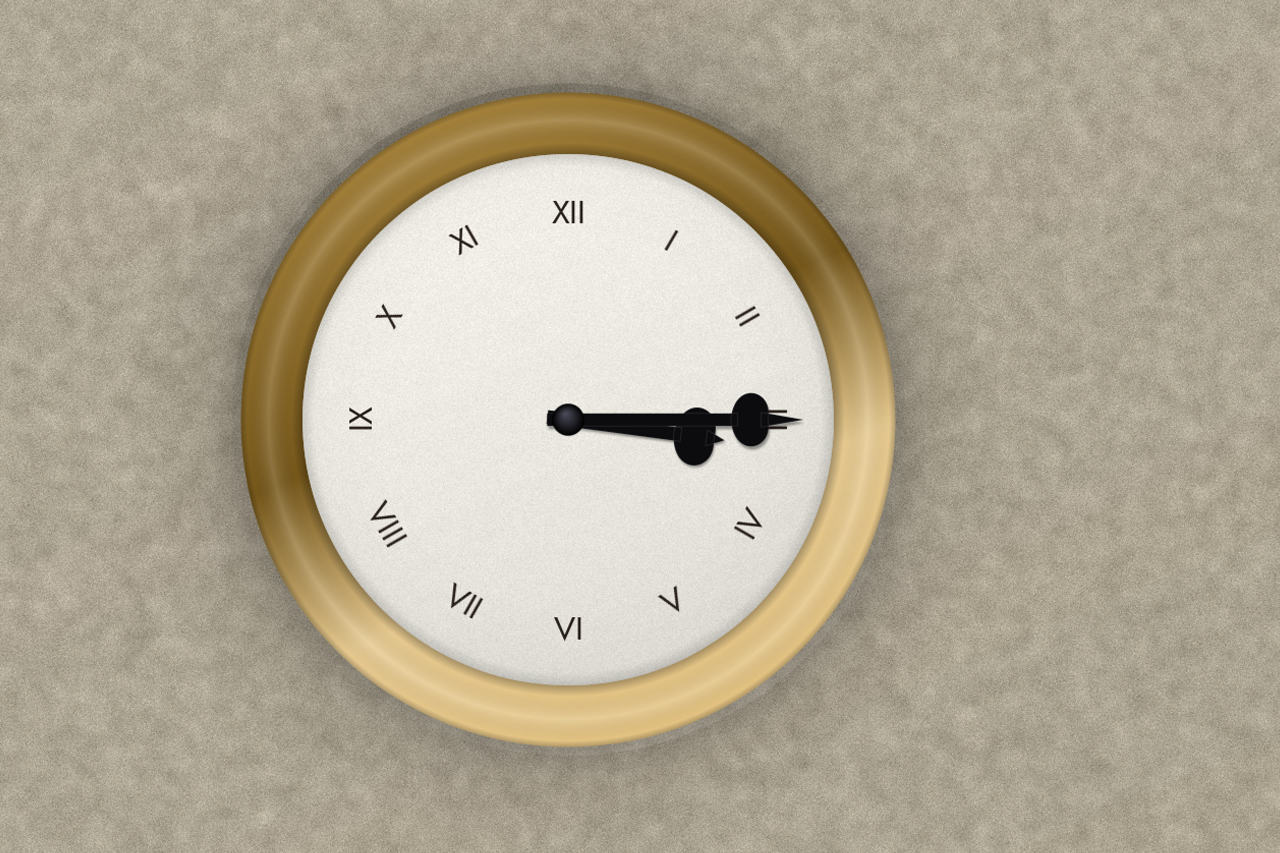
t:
3,15
